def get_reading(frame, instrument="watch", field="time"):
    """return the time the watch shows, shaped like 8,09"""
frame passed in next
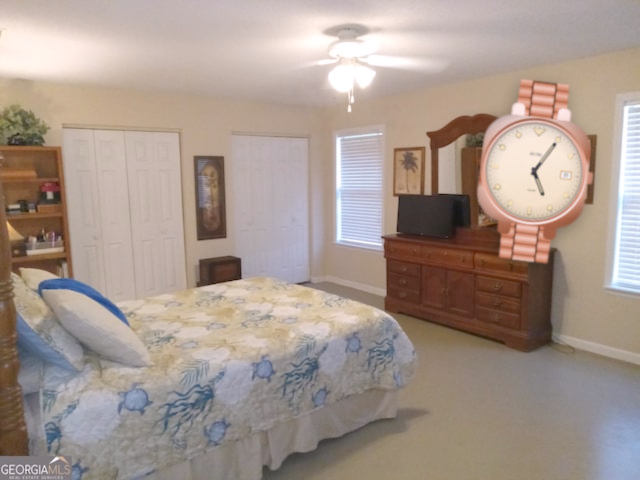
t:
5,05
